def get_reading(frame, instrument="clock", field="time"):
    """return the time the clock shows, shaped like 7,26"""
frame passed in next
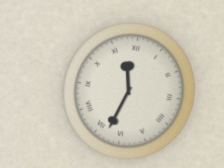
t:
11,33
